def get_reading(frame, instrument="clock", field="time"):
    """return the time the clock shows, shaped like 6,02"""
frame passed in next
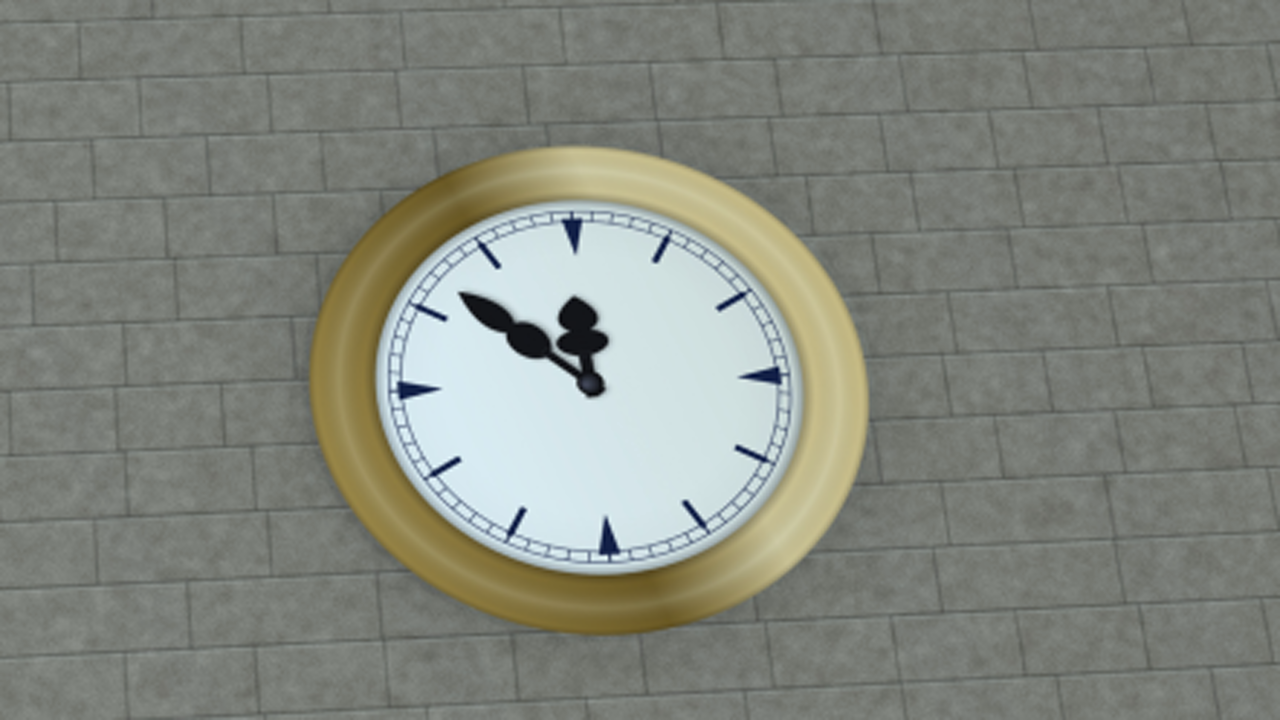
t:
11,52
